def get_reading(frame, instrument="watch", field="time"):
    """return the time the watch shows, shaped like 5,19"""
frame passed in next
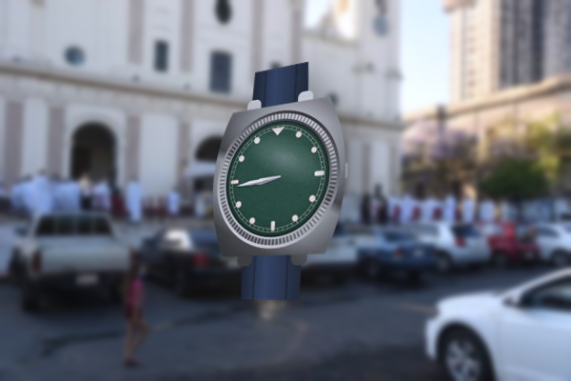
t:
8,44
